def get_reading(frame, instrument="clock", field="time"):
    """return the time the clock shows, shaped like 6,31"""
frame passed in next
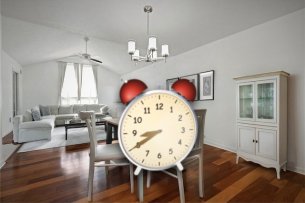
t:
8,40
